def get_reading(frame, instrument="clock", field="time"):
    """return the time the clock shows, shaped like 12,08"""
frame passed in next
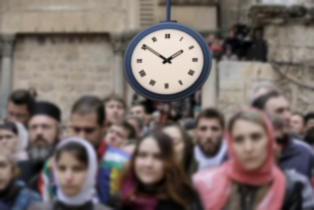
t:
1,51
